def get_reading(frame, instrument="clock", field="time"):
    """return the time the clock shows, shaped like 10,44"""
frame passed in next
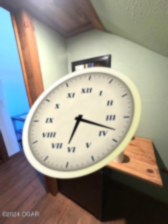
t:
6,18
